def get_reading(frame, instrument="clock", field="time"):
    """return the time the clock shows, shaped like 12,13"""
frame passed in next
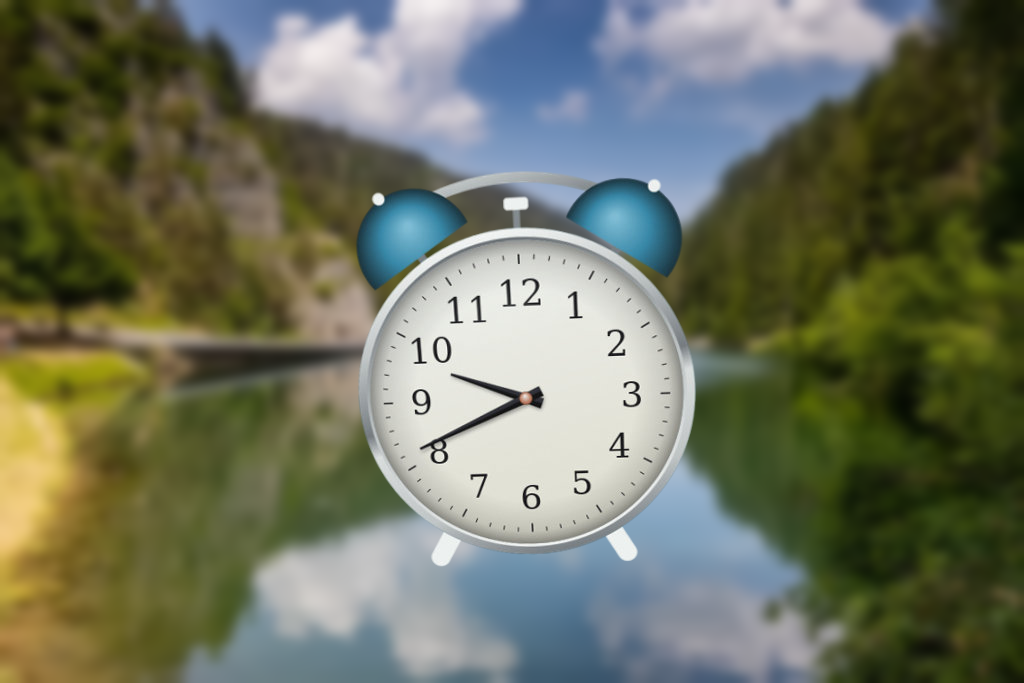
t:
9,41
